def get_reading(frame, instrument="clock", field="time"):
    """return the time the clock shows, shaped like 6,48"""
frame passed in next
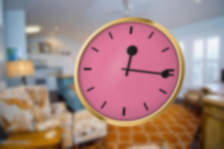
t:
12,16
